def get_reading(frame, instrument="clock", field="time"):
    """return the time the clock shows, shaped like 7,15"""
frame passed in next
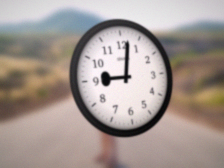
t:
9,02
